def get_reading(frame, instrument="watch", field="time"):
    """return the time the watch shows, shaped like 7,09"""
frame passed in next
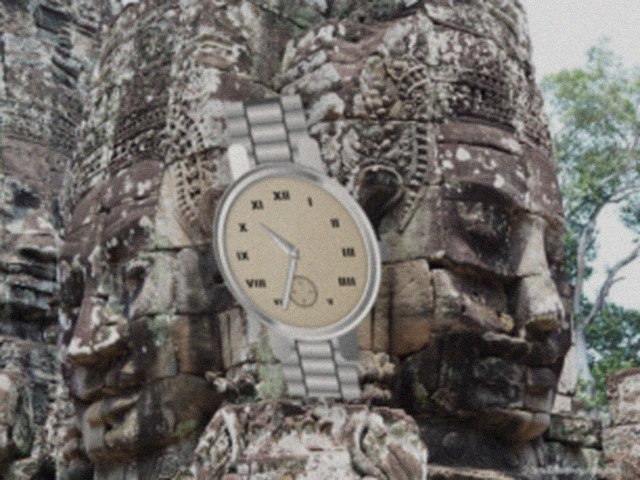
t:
10,34
